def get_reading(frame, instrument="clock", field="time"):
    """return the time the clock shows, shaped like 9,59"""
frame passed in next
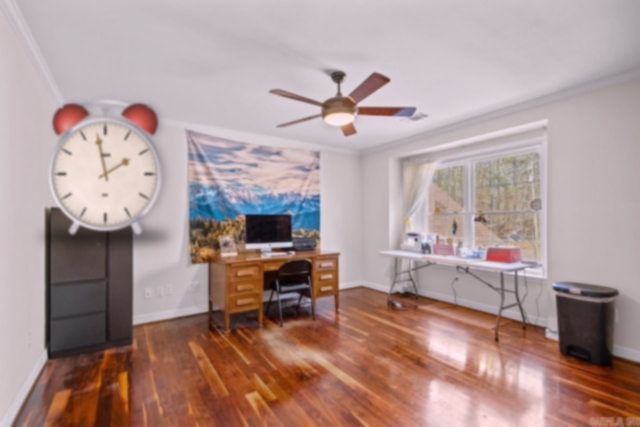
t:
1,58
